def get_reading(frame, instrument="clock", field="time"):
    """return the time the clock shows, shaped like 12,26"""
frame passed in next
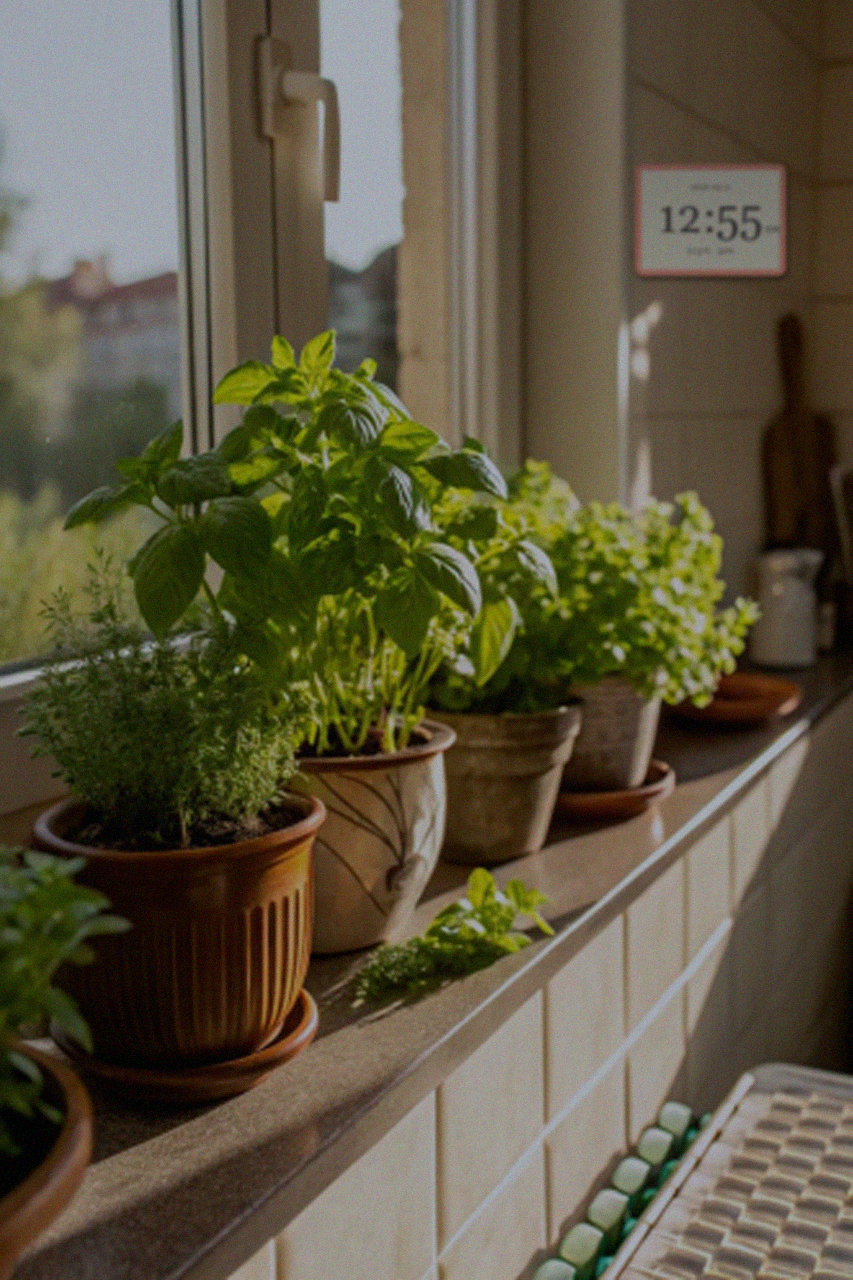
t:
12,55
